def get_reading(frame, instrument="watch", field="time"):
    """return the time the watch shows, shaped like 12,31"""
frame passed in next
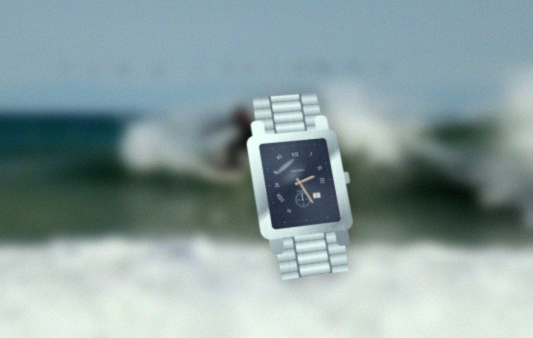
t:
2,26
